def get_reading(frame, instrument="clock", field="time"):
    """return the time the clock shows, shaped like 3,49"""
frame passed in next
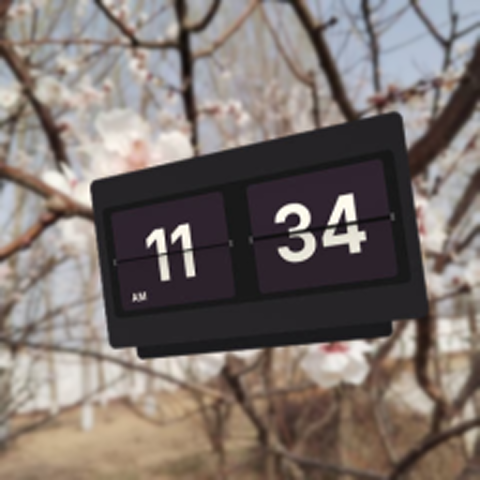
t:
11,34
